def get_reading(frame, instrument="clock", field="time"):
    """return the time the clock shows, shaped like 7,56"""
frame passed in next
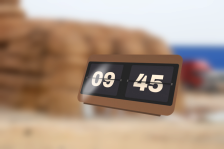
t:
9,45
